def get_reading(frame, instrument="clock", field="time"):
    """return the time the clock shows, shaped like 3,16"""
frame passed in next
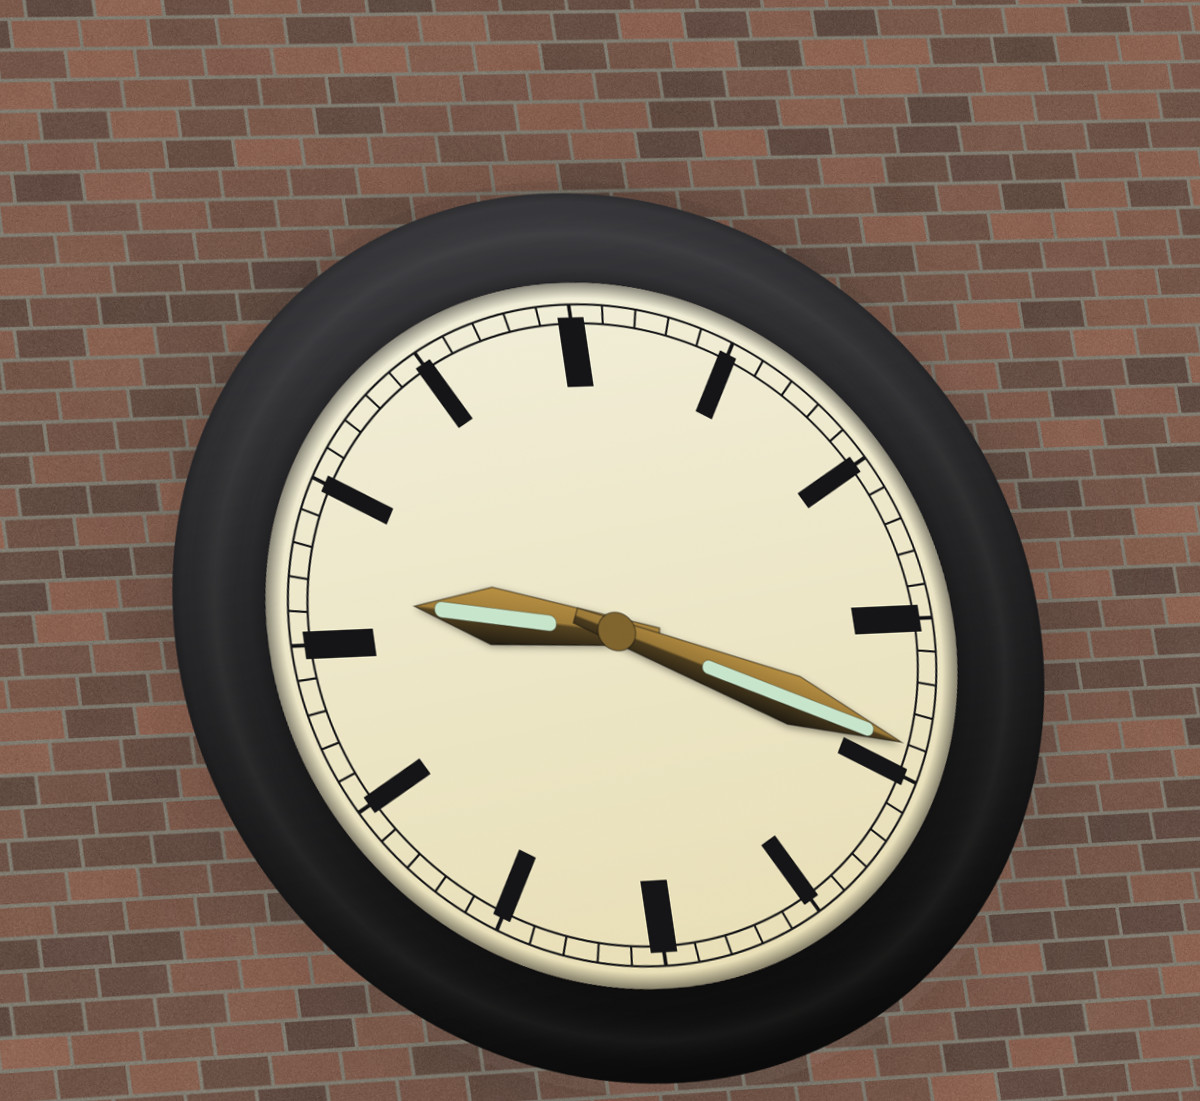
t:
9,19
